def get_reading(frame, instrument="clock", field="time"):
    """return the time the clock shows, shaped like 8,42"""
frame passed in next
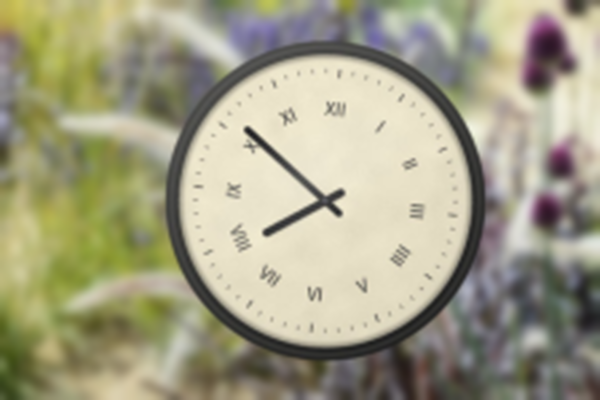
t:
7,51
